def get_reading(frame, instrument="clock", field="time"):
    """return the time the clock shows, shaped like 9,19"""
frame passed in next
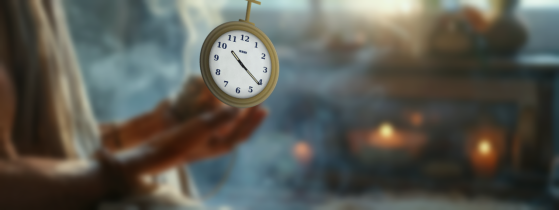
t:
10,21
